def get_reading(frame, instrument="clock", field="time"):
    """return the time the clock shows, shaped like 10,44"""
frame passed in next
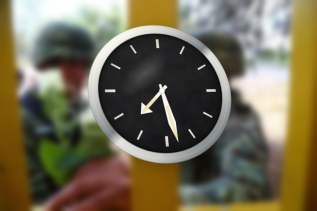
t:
7,28
